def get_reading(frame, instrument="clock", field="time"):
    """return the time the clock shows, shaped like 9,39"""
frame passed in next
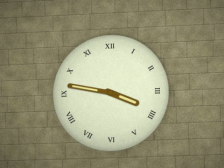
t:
3,47
